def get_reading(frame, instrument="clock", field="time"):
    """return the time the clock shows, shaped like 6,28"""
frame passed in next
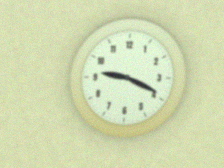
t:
9,19
